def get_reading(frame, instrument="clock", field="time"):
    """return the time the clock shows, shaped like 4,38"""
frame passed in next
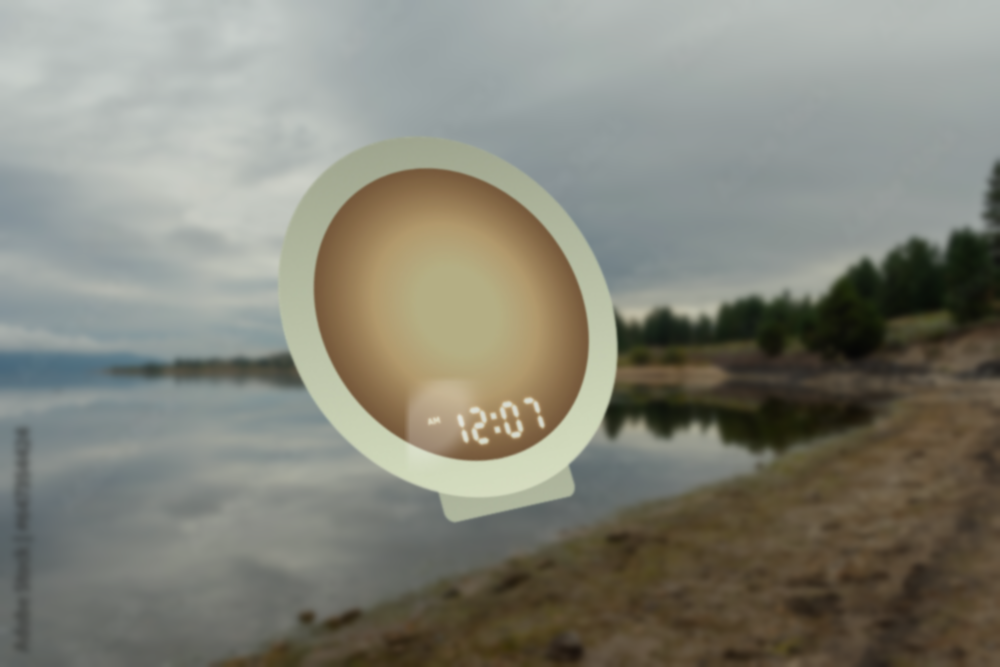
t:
12,07
